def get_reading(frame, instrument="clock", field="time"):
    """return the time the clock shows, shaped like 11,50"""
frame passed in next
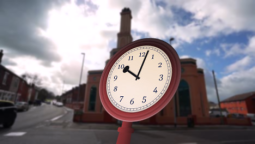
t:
10,02
